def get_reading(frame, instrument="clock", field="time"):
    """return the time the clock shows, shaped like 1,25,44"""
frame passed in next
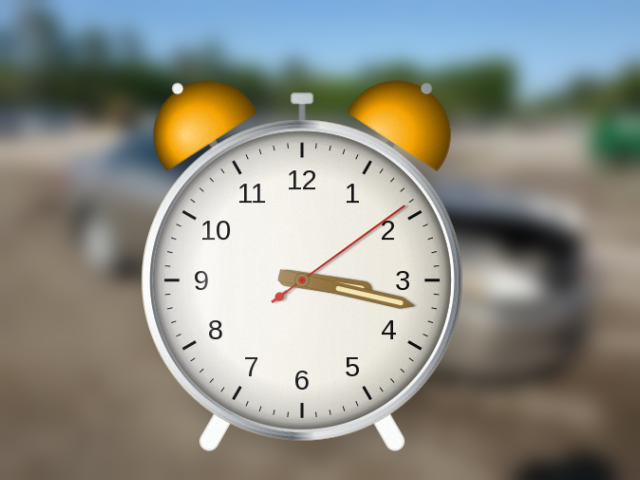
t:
3,17,09
